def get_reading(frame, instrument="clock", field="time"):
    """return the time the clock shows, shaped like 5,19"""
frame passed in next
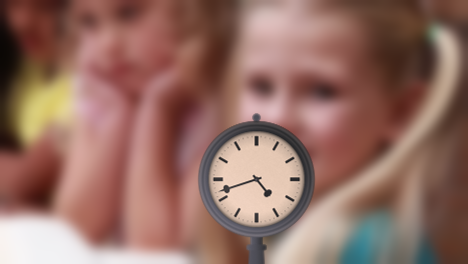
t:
4,42
